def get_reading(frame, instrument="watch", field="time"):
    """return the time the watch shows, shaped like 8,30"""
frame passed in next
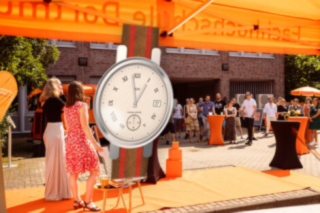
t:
12,58
